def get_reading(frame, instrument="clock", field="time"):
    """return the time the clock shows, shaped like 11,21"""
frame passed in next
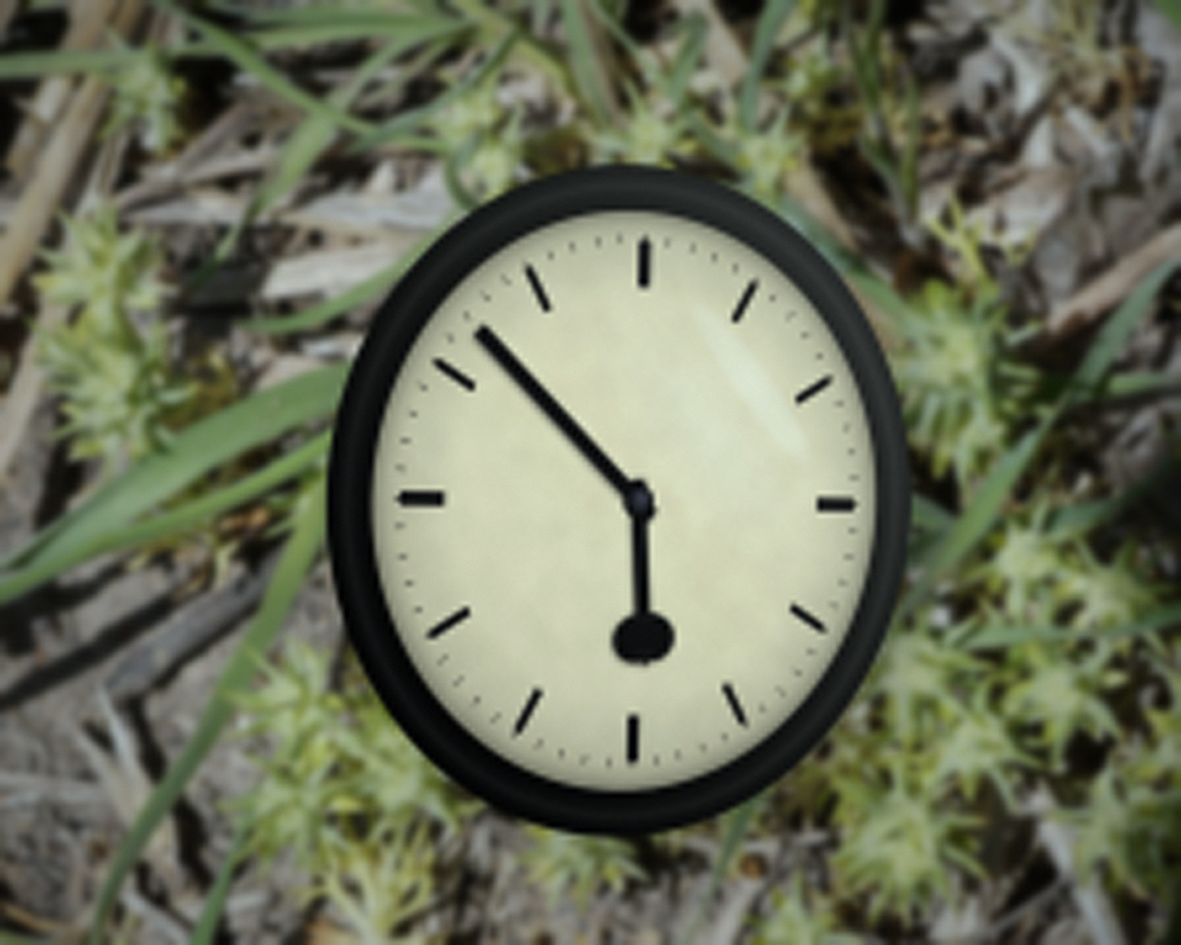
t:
5,52
